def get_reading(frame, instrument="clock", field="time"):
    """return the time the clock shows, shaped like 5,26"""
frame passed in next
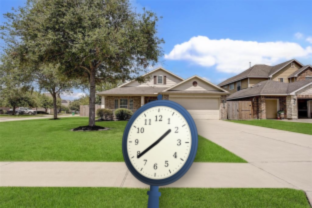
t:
1,39
